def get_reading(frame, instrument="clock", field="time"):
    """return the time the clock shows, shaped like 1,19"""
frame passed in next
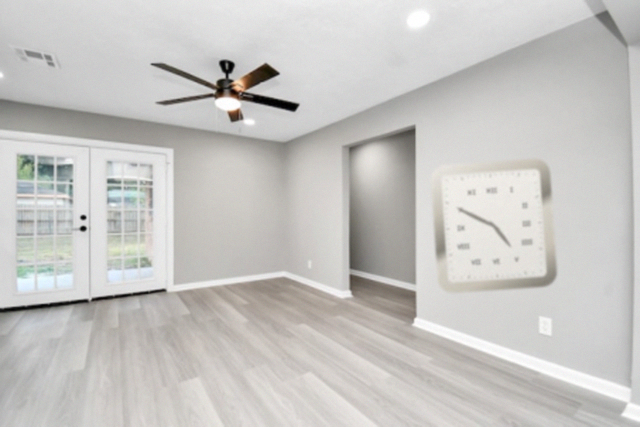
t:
4,50
